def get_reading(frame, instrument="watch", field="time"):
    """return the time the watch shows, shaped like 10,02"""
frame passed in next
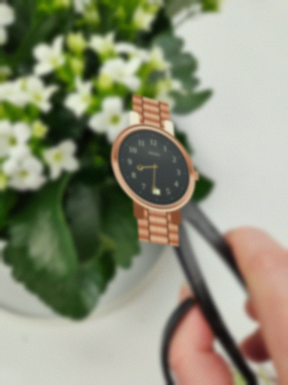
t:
8,31
